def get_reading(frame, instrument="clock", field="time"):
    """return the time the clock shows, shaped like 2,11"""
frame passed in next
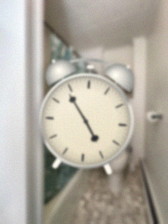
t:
4,54
